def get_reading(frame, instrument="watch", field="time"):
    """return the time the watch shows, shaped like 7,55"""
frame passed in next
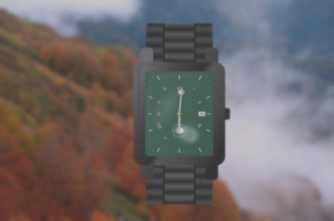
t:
6,01
